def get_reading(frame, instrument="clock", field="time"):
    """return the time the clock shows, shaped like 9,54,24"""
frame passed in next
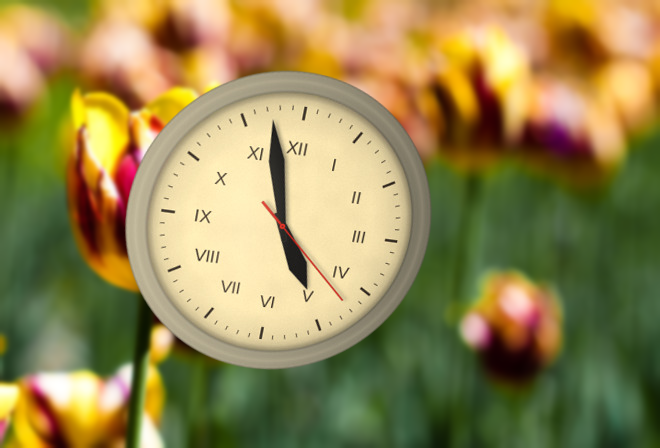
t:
4,57,22
